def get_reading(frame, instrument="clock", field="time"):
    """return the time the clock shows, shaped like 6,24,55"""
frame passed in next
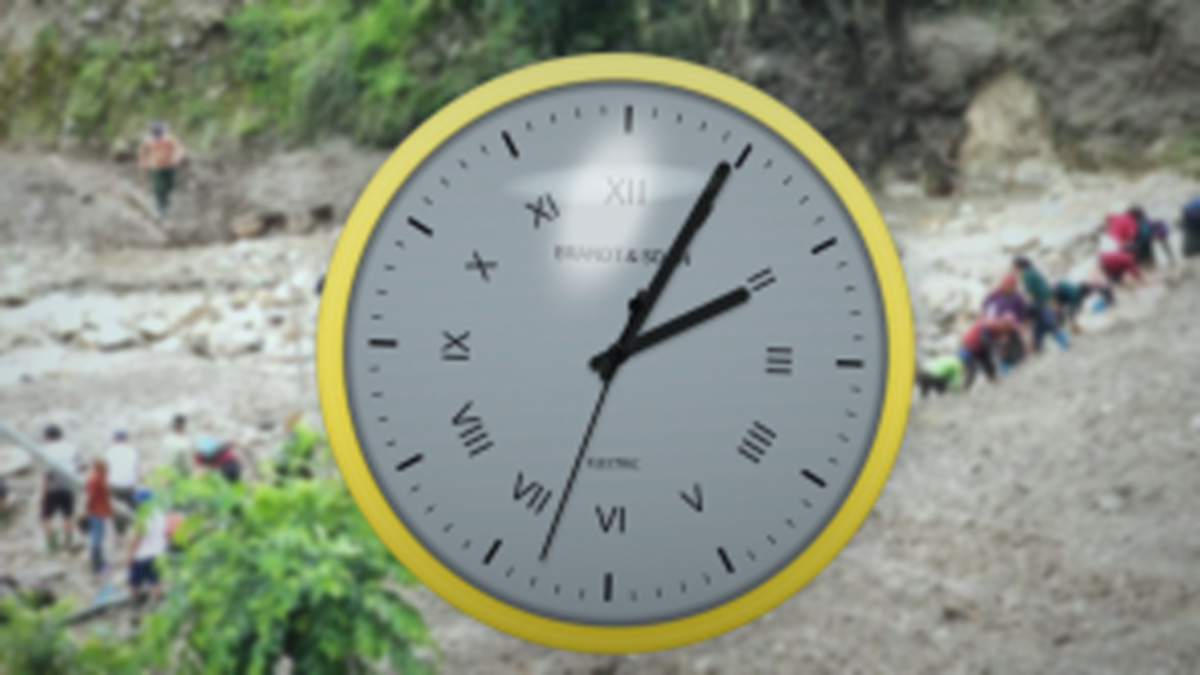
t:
2,04,33
